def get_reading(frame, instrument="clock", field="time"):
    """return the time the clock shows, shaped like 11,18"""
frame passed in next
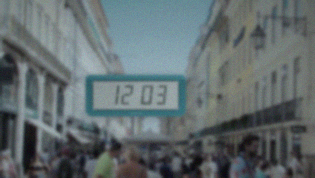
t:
12,03
